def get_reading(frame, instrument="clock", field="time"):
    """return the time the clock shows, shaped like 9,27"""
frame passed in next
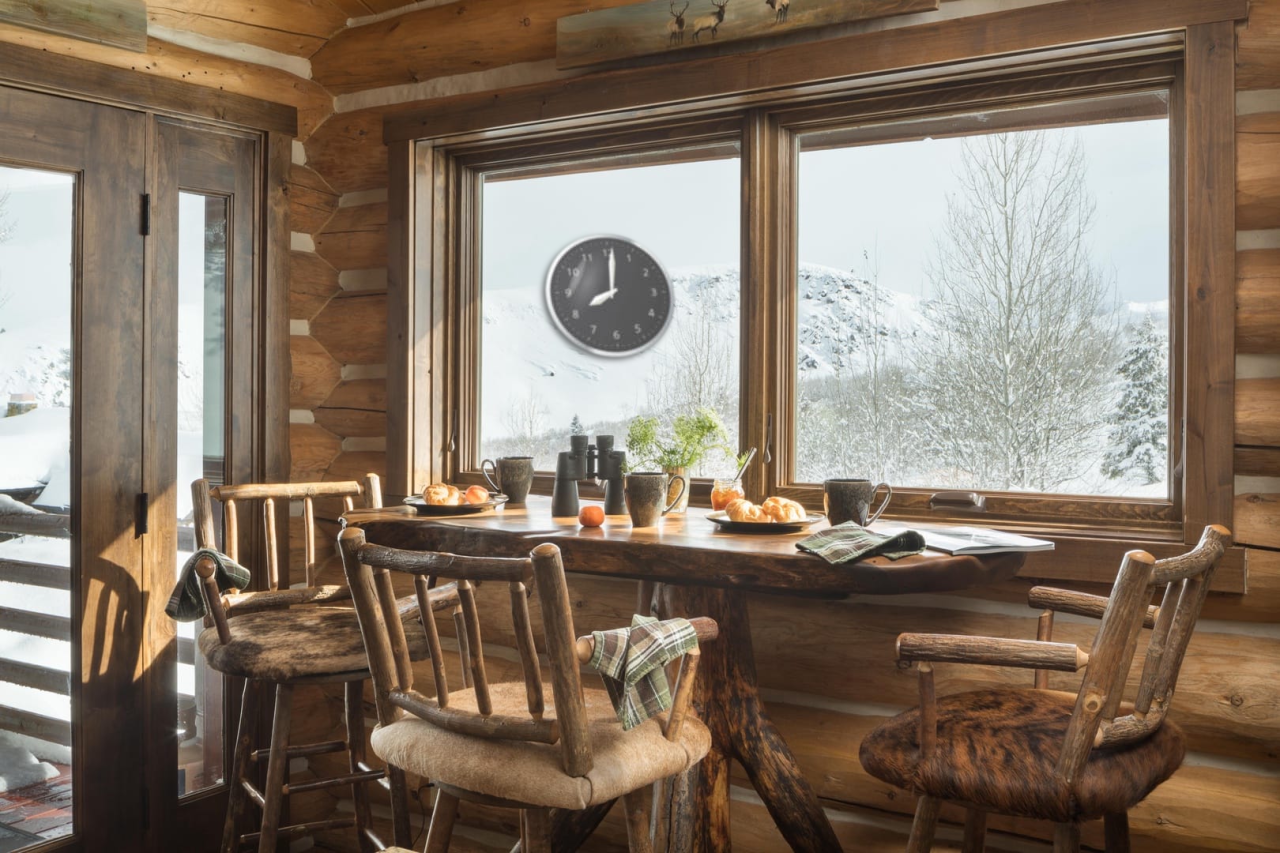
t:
8,01
